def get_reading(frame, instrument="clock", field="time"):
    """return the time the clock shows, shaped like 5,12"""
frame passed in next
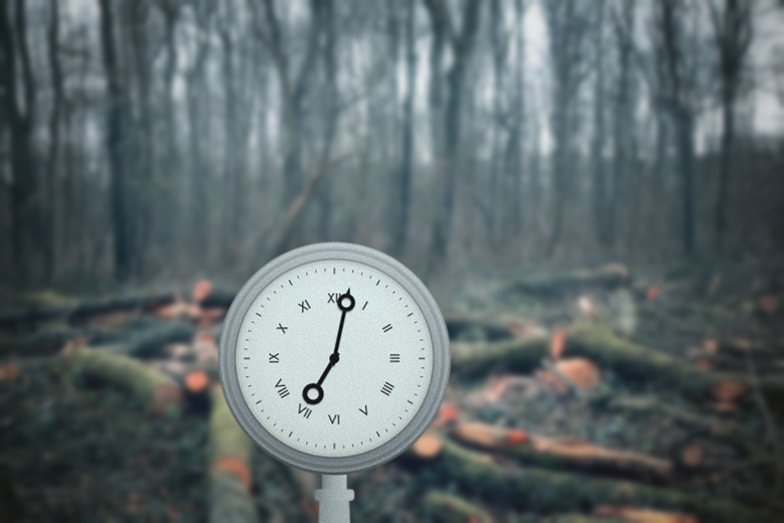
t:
7,02
